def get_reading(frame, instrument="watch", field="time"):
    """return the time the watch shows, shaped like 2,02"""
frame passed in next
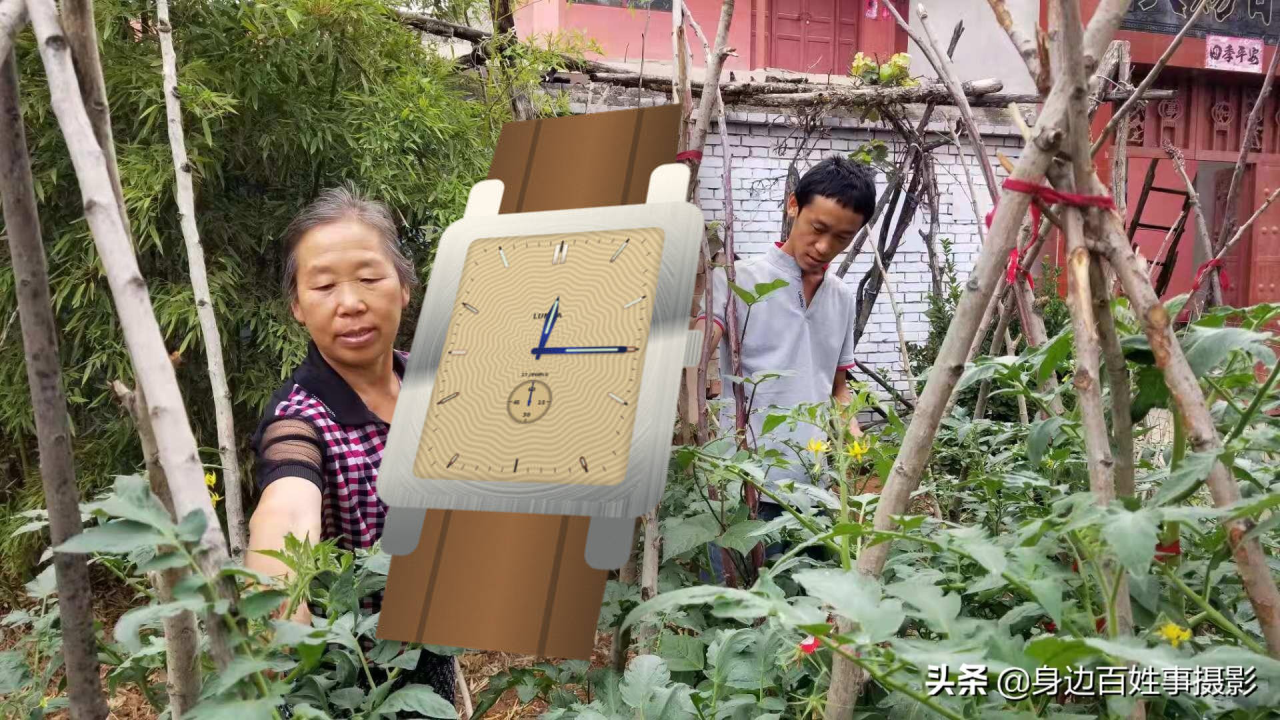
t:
12,15
